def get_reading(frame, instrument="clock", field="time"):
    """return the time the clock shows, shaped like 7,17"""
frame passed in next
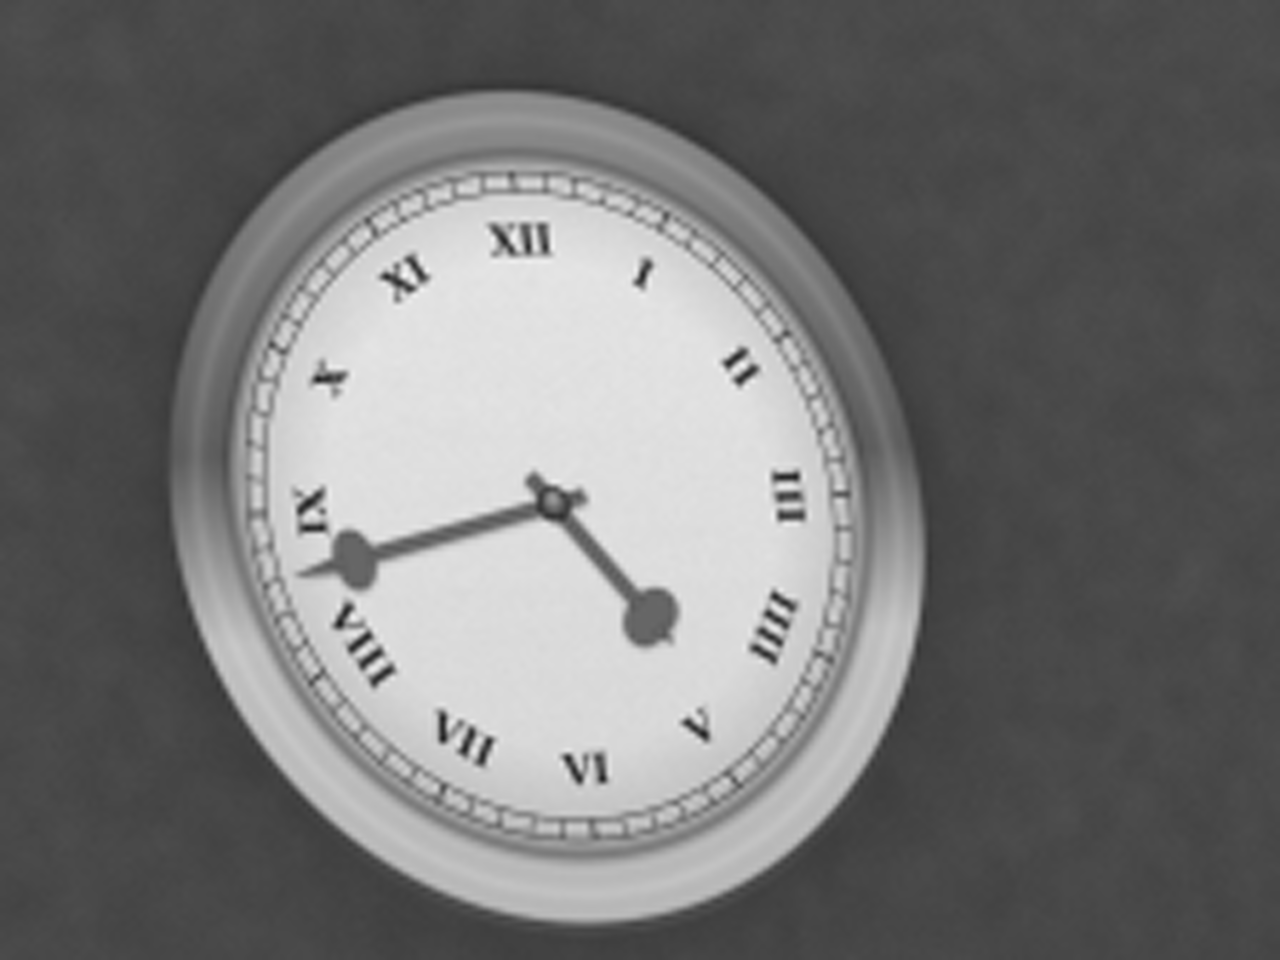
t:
4,43
